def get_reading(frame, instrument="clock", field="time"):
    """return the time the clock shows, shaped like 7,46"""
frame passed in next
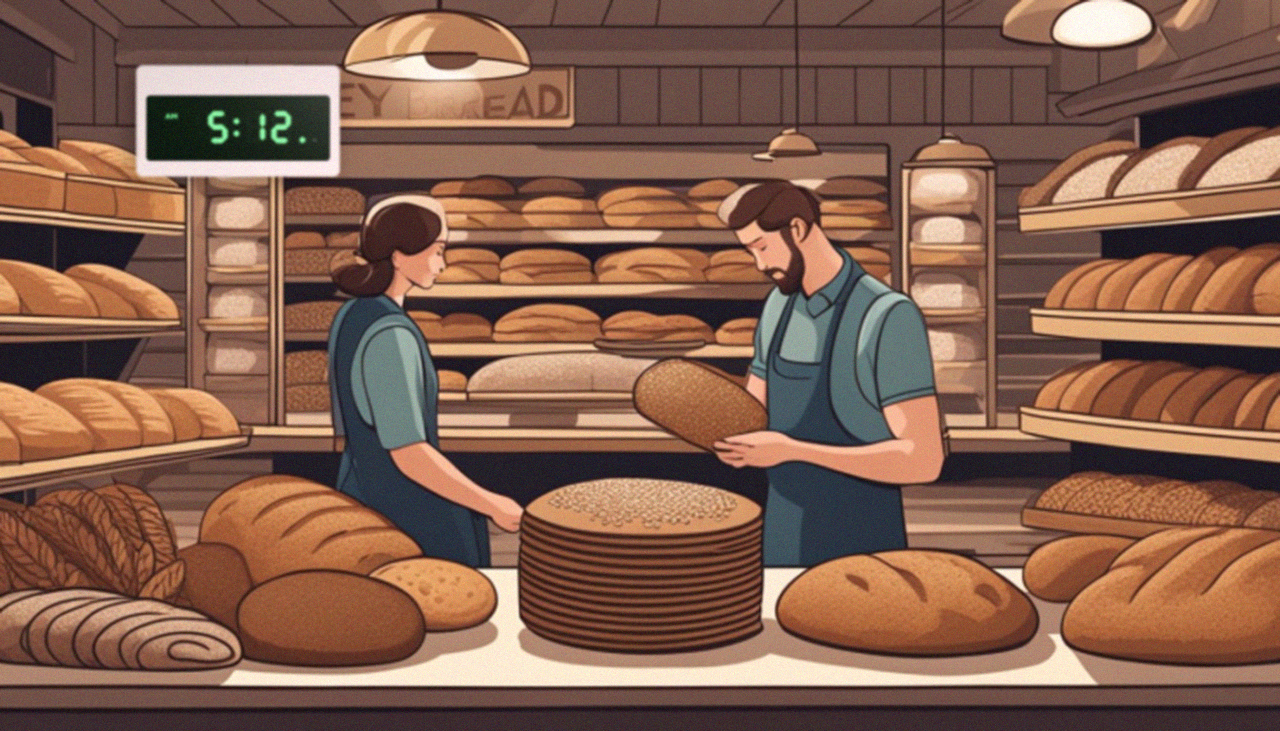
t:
5,12
